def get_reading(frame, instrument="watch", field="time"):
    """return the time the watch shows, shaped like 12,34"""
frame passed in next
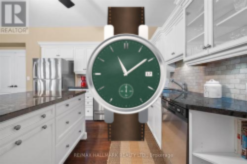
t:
11,09
